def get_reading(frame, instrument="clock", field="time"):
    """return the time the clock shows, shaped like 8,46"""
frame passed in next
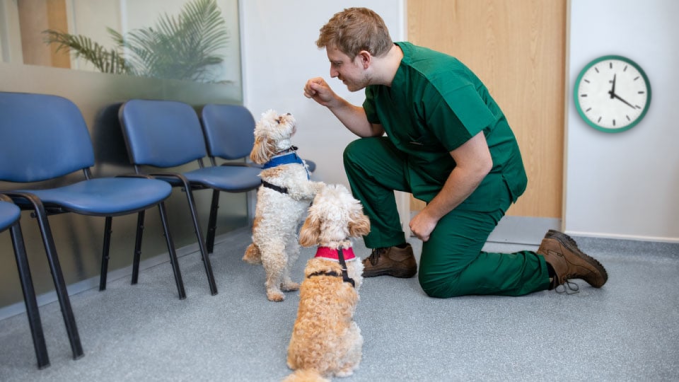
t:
12,21
